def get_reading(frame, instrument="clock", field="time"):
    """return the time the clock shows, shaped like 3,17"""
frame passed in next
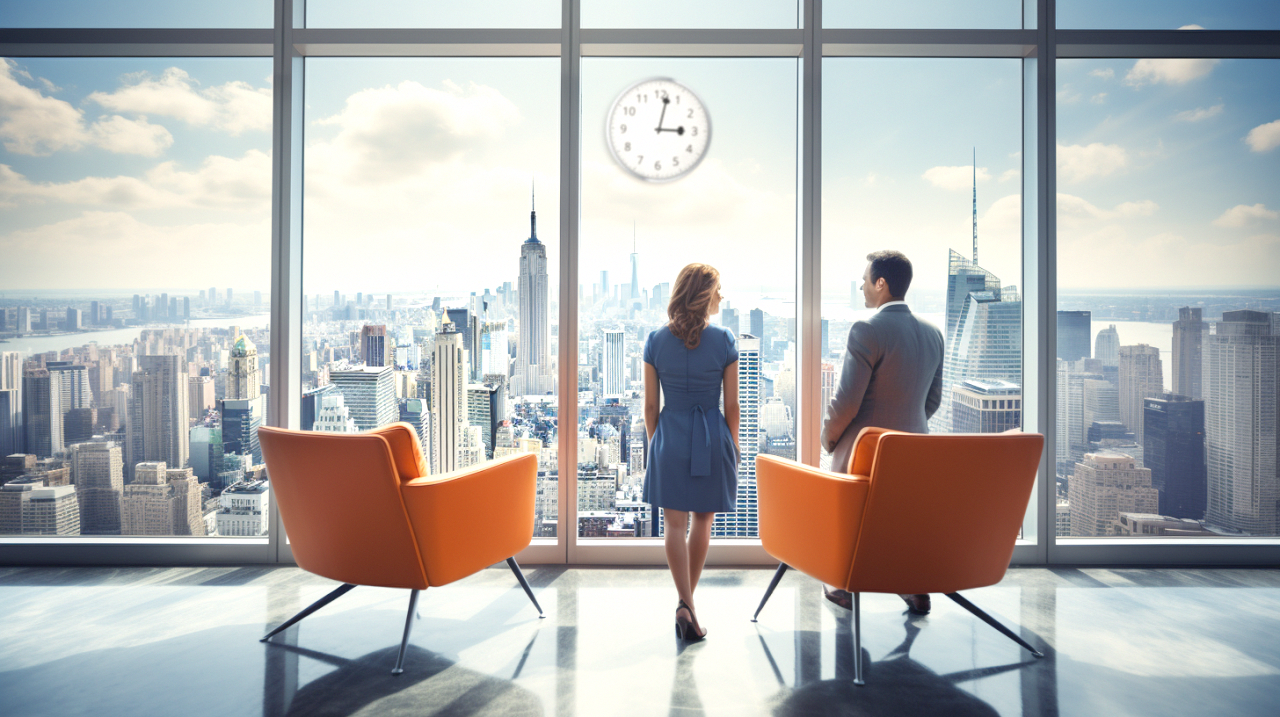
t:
3,02
